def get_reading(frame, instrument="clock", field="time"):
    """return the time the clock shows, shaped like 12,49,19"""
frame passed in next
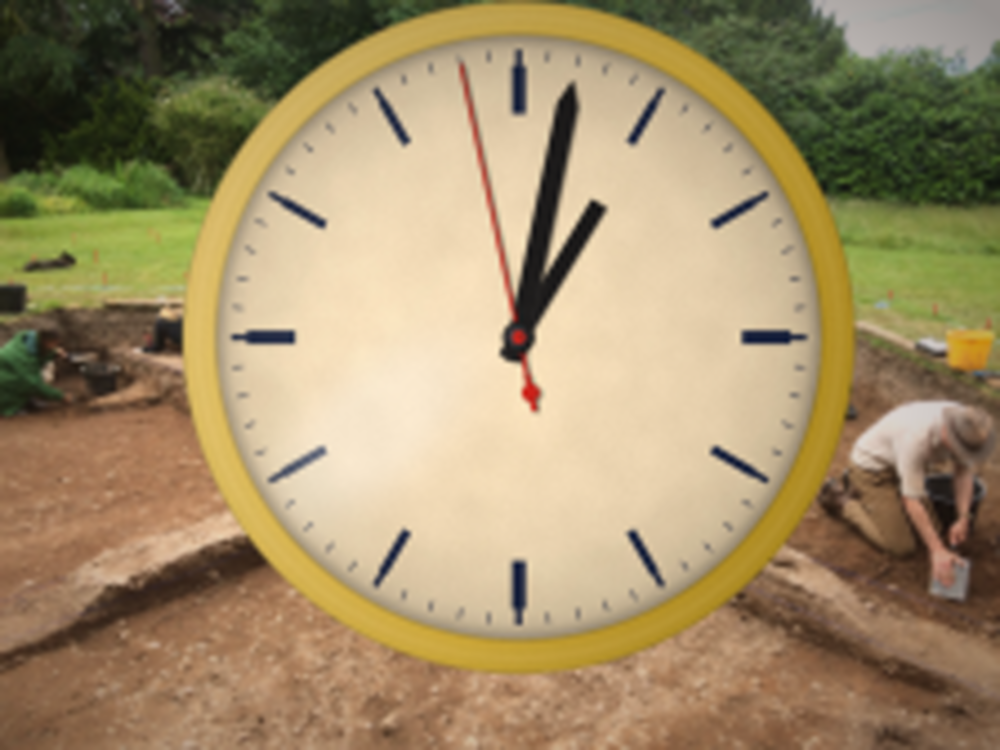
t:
1,01,58
